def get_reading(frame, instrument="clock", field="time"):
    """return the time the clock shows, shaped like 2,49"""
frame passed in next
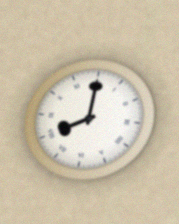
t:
8,00
